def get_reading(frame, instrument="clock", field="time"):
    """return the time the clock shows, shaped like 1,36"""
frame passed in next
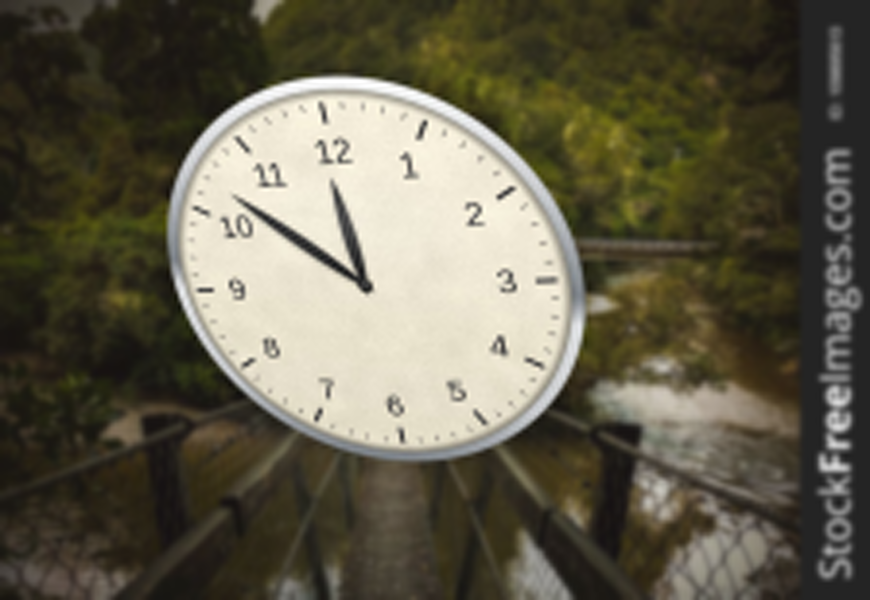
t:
11,52
